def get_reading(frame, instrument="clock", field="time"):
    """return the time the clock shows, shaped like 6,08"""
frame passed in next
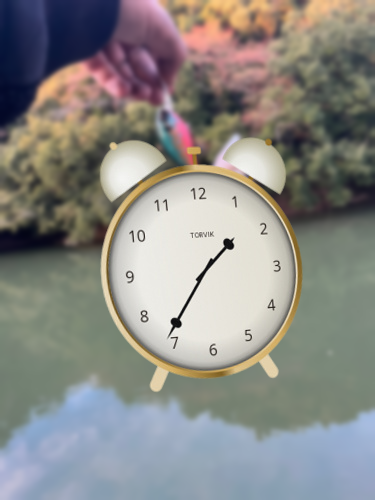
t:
1,36
